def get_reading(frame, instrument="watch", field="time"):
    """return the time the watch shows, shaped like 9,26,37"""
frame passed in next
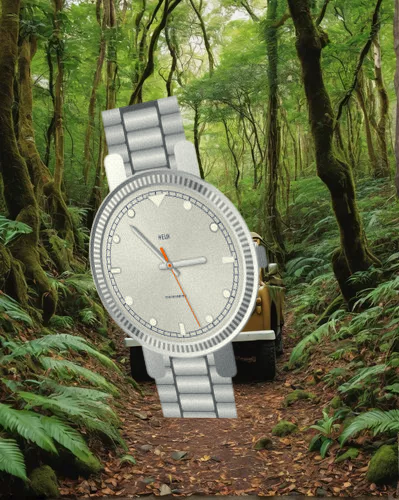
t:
2,53,27
